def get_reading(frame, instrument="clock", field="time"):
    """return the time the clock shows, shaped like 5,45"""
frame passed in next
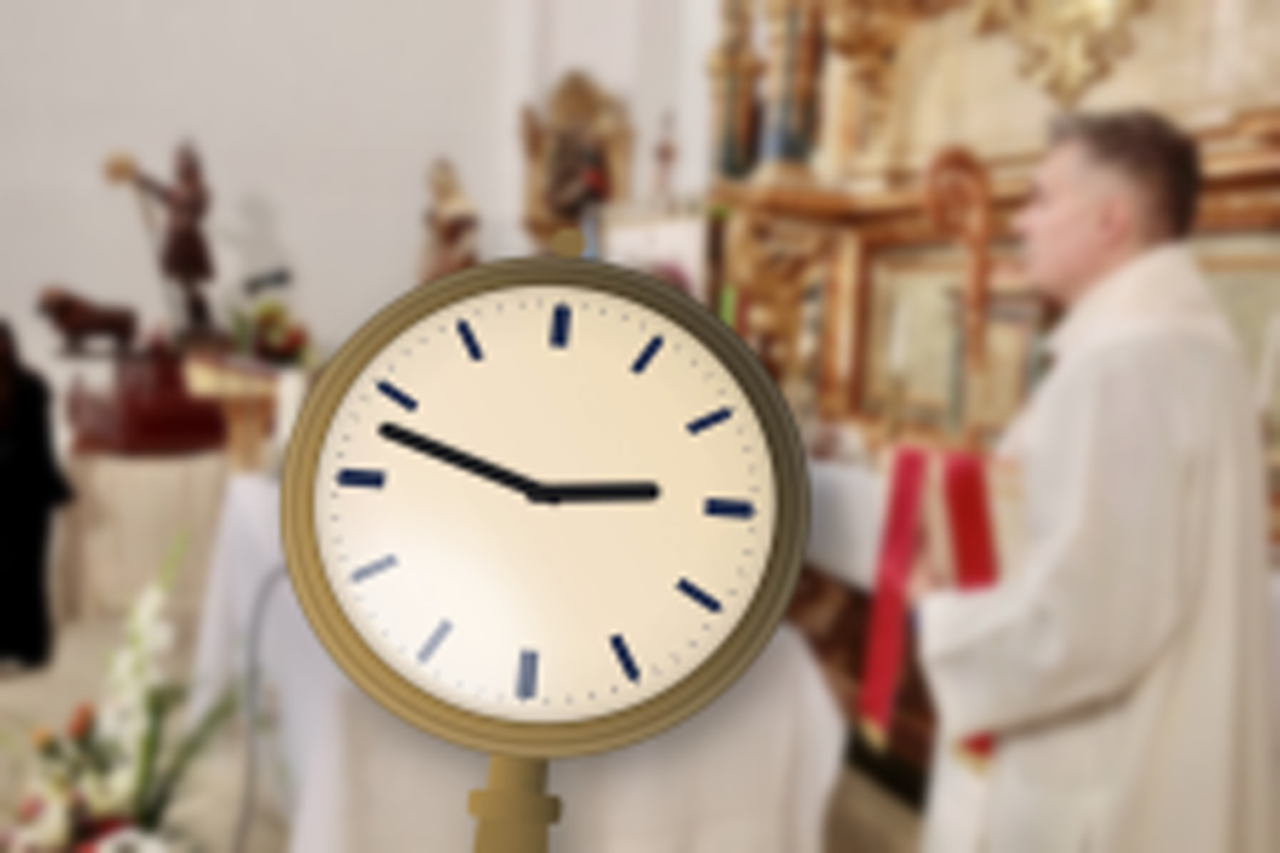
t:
2,48
